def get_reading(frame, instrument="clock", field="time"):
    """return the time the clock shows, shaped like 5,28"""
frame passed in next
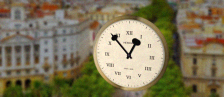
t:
12,53
